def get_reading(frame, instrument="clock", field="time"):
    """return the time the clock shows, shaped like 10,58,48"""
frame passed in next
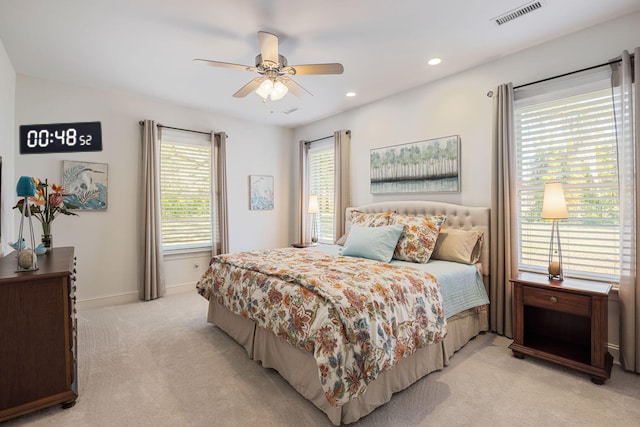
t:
0,48,52
